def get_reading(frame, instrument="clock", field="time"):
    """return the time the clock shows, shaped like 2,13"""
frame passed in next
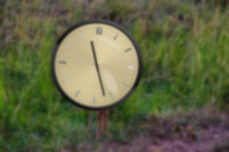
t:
11,27
